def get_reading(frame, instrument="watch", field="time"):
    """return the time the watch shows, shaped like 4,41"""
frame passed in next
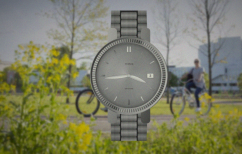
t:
3,44
